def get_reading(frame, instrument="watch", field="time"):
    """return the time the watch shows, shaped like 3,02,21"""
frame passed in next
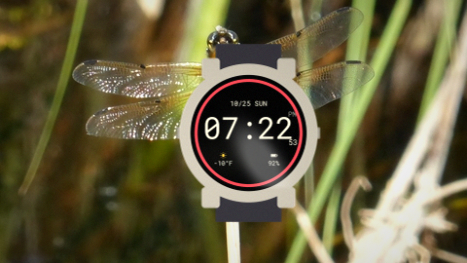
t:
7,22,53
